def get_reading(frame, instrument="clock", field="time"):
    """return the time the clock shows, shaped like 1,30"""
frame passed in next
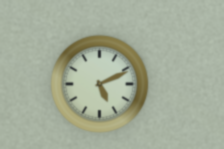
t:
5,11
